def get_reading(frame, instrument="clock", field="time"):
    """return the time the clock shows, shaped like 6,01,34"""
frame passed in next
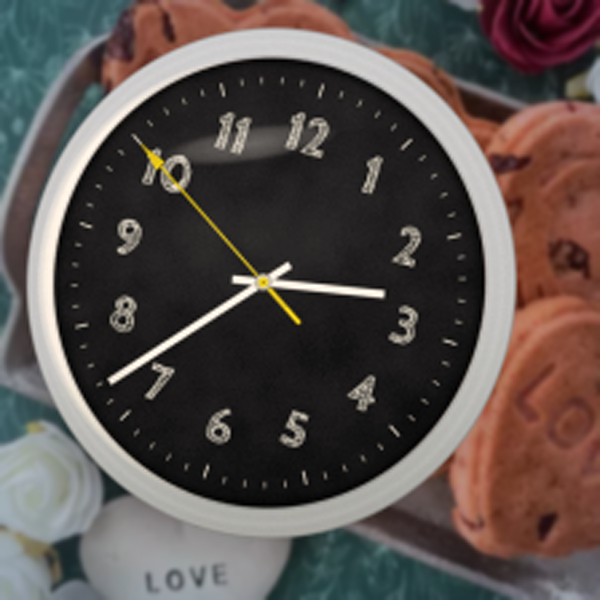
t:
2,36,50
